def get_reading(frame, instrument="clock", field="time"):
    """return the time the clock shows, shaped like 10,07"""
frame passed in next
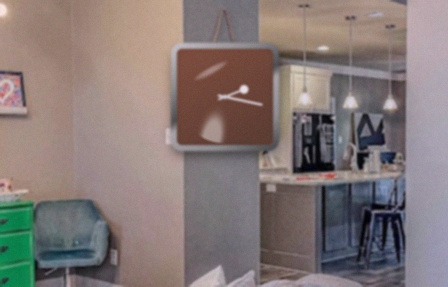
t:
2,17
